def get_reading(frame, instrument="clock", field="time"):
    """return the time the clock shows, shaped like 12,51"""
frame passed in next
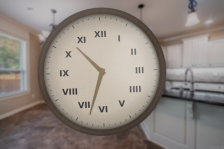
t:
10,33
